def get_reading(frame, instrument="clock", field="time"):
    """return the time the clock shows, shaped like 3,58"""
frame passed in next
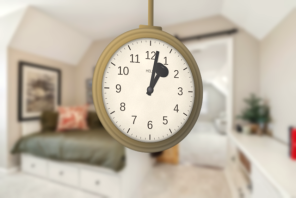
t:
1,02
